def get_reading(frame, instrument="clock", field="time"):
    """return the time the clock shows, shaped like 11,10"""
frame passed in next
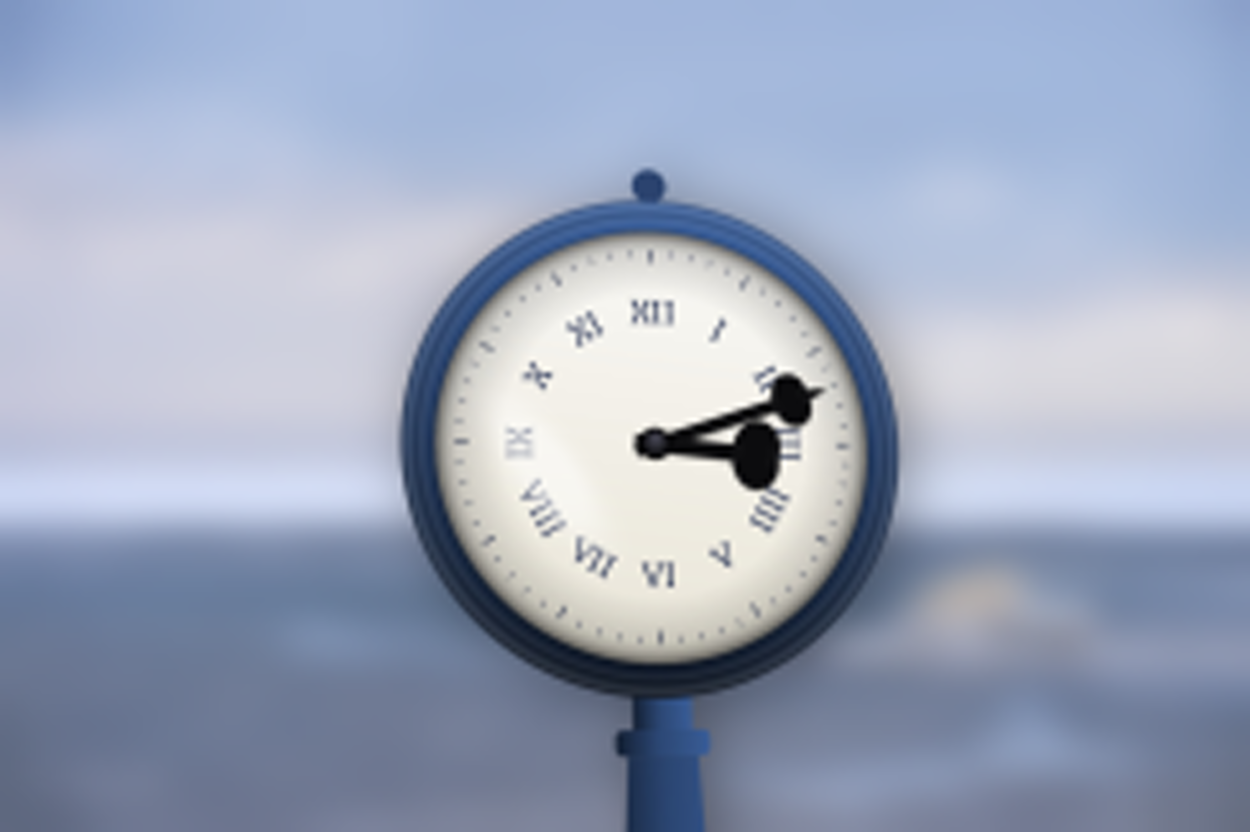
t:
3,12
